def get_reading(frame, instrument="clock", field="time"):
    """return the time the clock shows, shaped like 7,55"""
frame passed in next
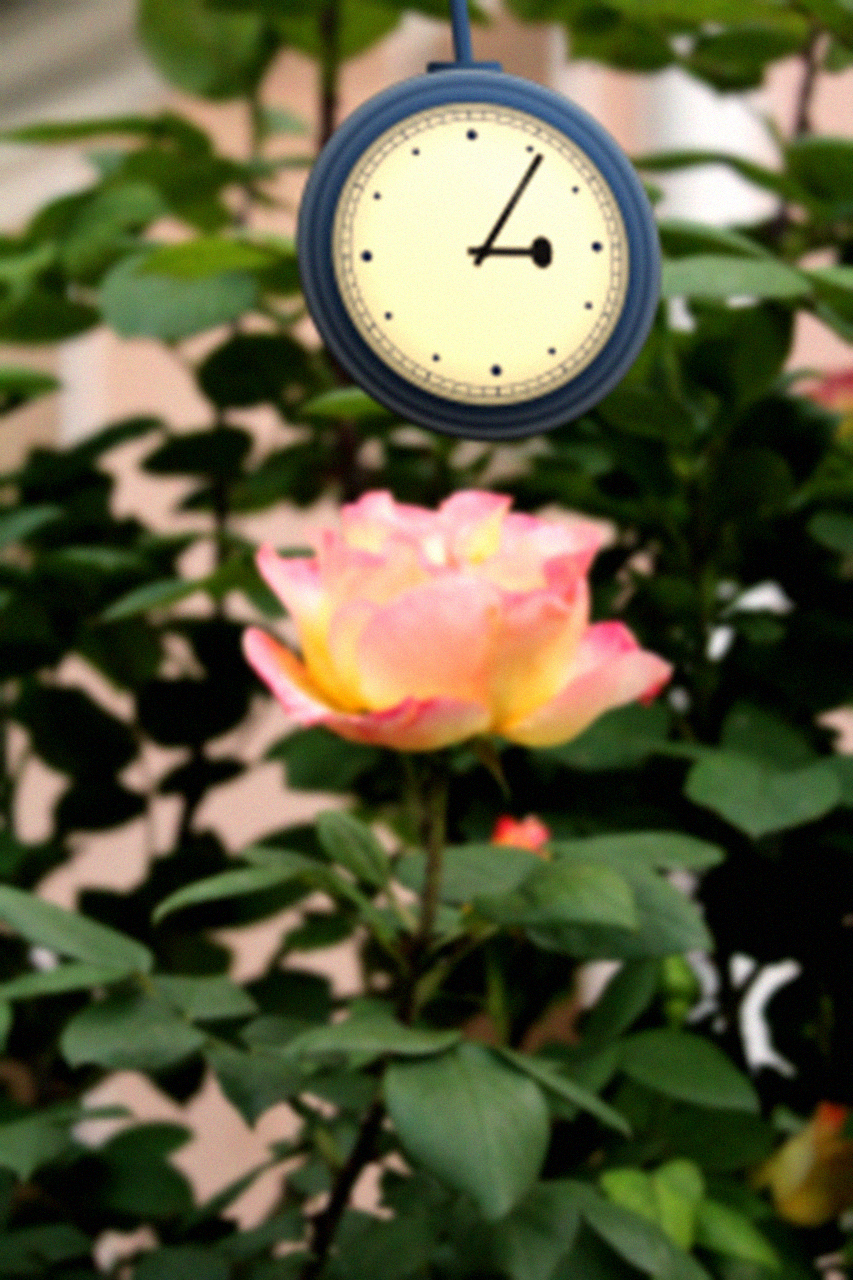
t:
3,06
